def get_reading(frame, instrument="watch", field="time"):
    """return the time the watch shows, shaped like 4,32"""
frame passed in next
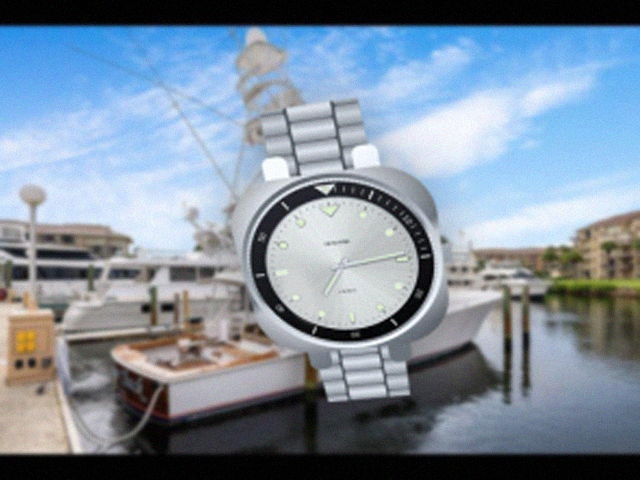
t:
7,14
